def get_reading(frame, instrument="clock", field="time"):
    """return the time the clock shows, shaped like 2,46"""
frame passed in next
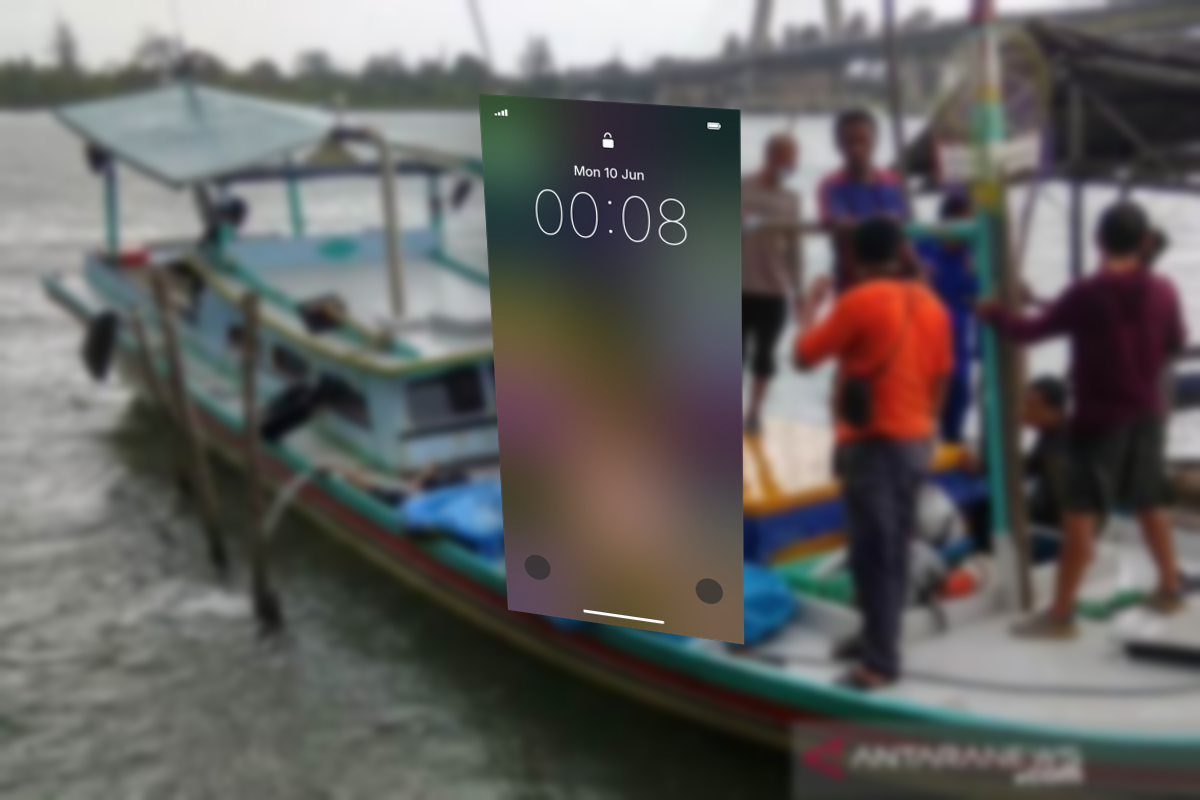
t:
0,08
